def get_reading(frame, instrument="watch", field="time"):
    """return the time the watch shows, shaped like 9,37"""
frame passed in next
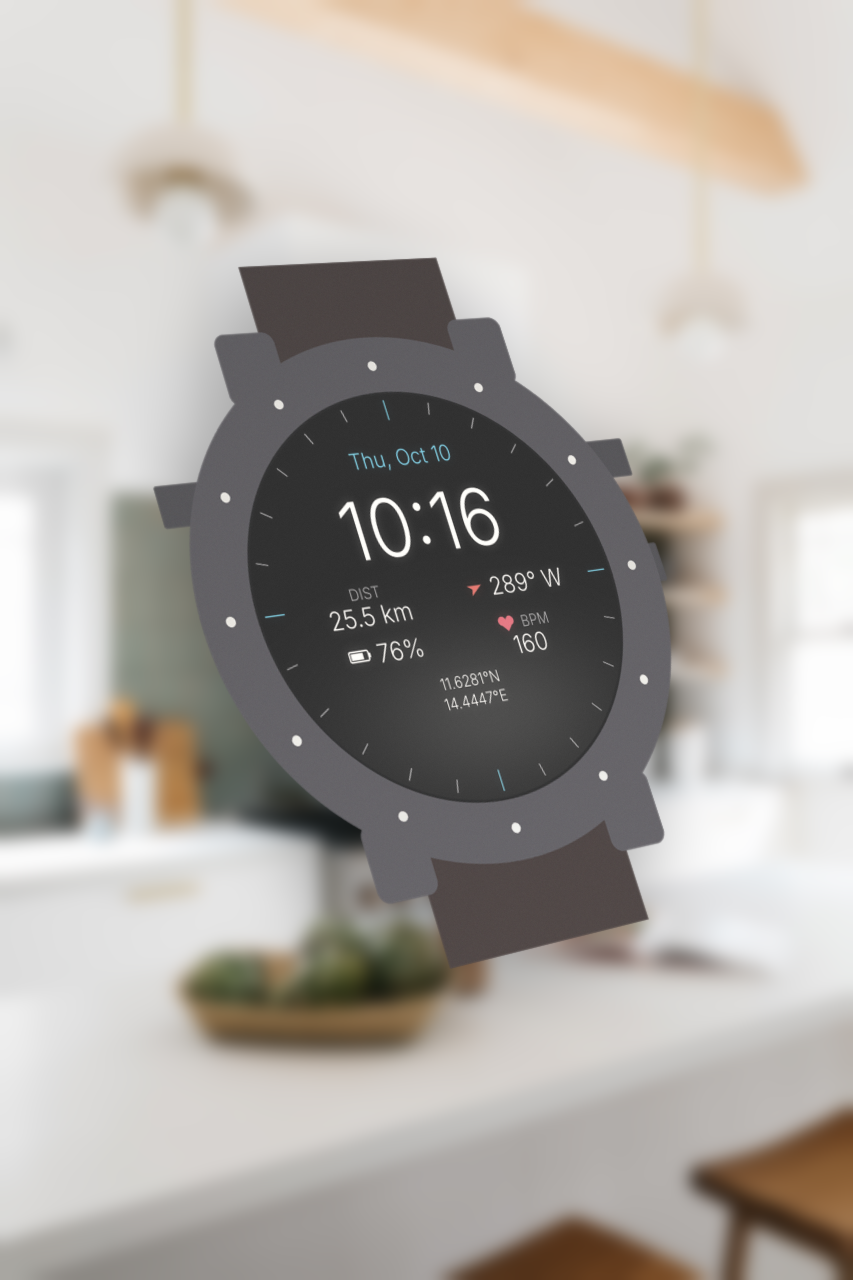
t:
10,16
